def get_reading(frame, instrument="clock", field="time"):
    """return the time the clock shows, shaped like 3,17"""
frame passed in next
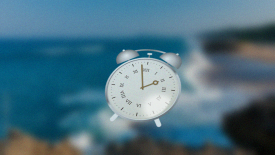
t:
1,58
